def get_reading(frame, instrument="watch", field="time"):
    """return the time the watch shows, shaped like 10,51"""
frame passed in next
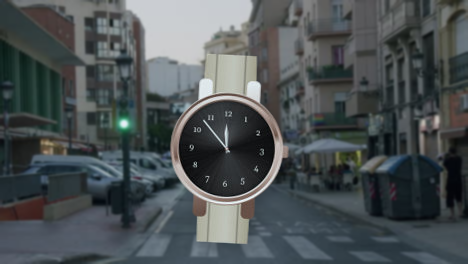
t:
11,53
